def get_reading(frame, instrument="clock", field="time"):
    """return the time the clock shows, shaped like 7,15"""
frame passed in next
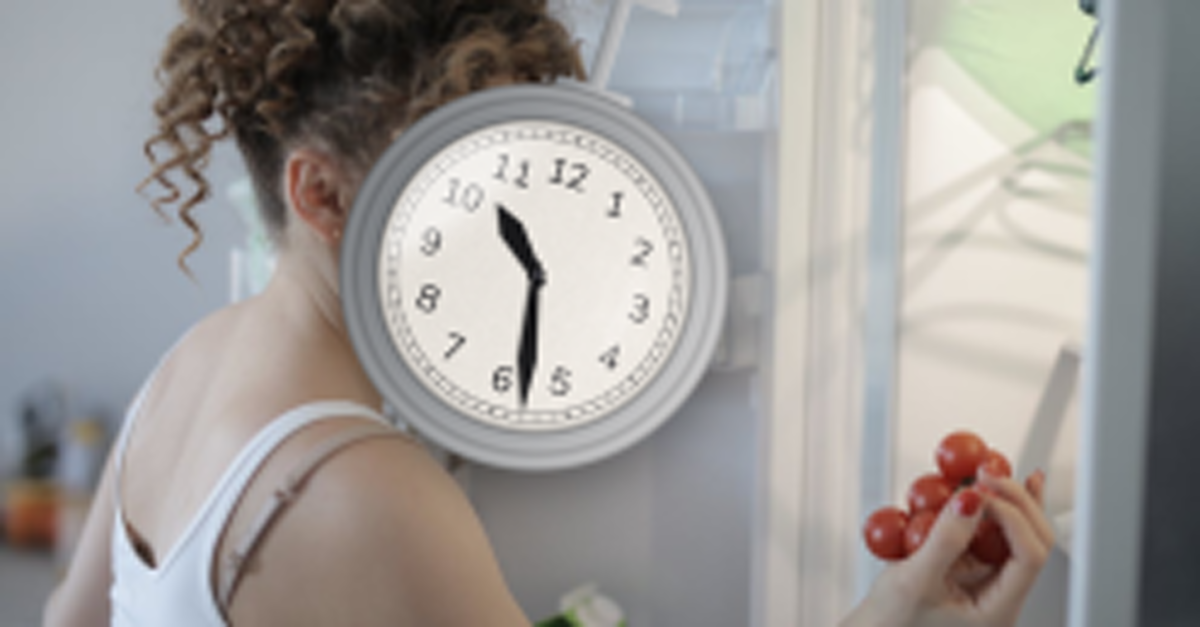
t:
10,28
